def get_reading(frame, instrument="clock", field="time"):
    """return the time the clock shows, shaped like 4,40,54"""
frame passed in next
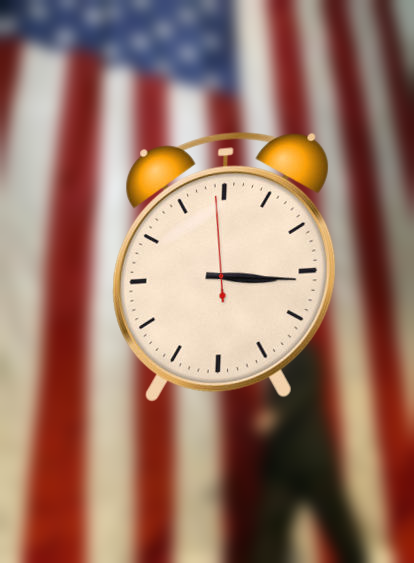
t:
3,15,59
